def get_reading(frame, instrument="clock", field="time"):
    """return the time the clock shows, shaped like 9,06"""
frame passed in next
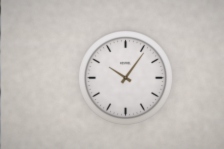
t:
10,06
